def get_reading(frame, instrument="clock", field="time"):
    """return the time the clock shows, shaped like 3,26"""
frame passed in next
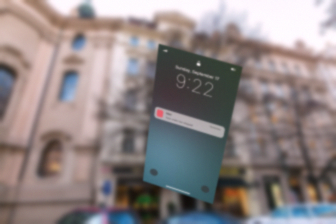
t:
9,22
